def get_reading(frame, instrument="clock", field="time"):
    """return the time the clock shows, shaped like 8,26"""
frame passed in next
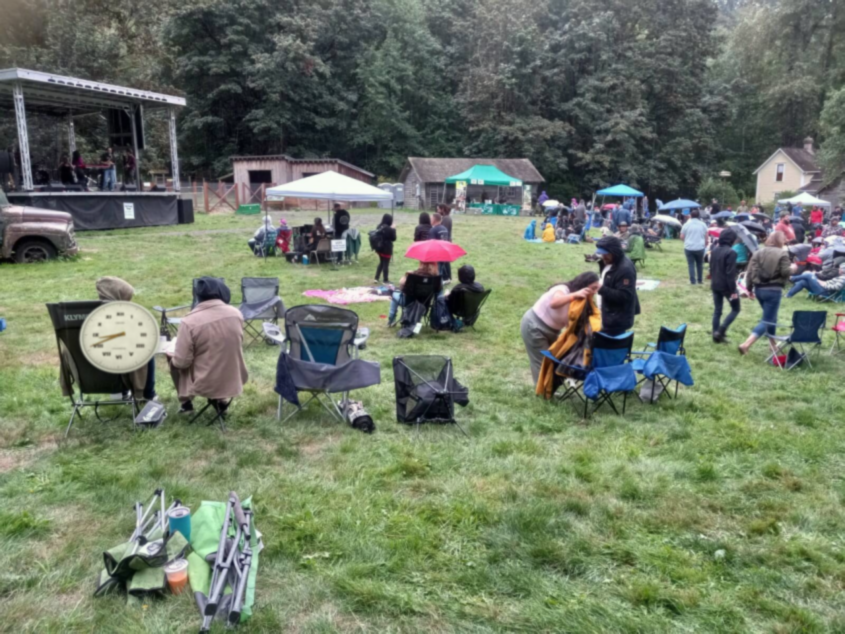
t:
8,41
